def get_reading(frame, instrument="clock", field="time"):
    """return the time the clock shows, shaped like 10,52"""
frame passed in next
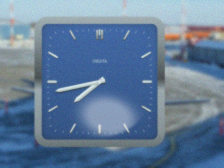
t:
7,43
